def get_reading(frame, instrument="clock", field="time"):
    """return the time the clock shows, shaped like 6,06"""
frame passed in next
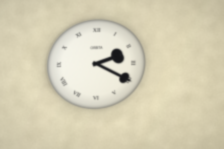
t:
2,20
